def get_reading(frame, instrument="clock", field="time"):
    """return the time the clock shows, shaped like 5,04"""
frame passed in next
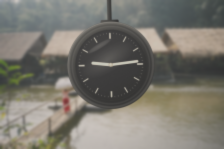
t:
9,14
